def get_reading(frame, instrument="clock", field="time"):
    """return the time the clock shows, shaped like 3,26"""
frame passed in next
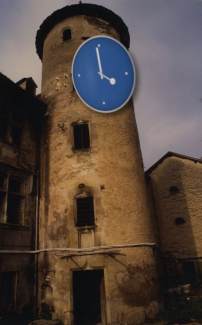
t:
3,59
